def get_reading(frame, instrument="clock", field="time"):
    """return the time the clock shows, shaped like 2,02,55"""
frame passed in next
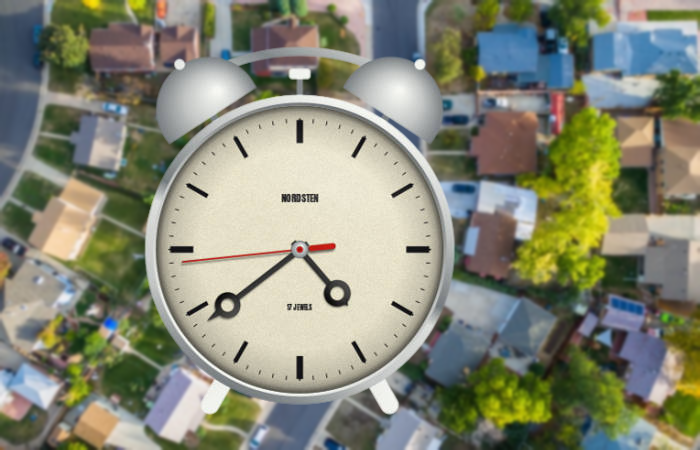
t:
4,38,44
